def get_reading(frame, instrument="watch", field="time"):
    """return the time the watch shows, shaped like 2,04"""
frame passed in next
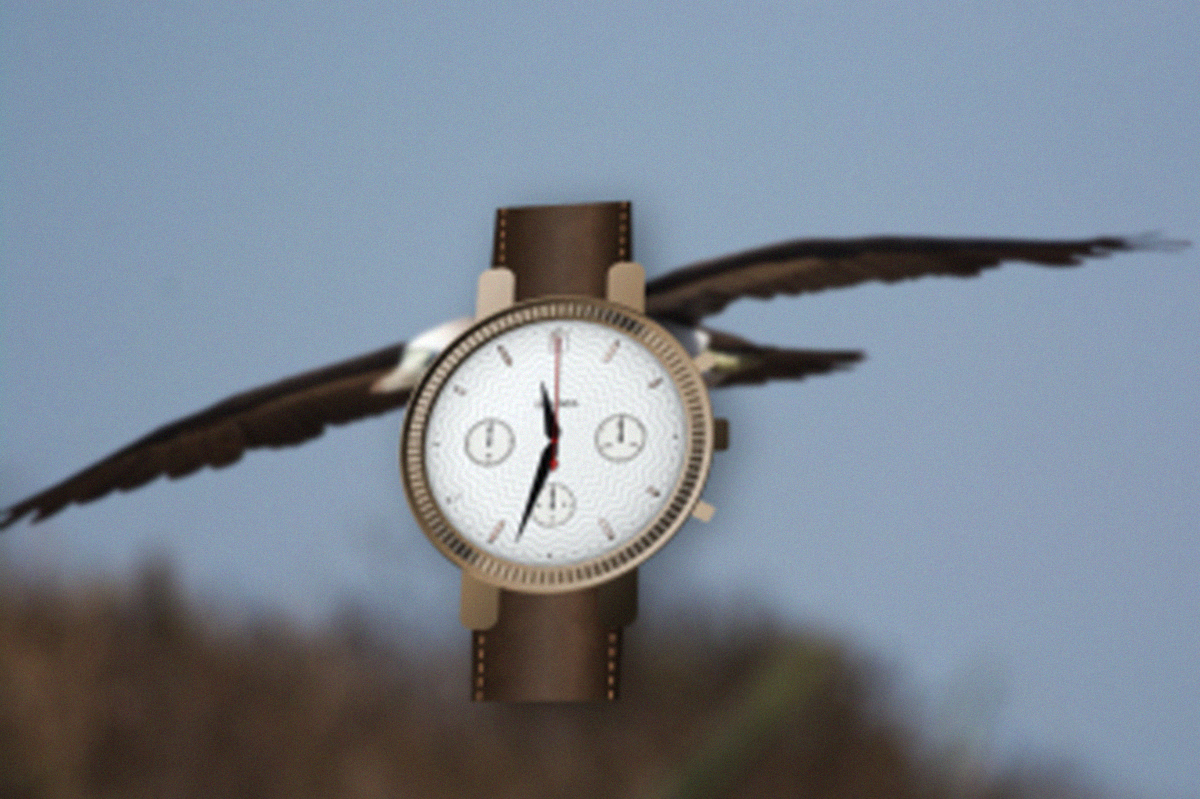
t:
11,33
